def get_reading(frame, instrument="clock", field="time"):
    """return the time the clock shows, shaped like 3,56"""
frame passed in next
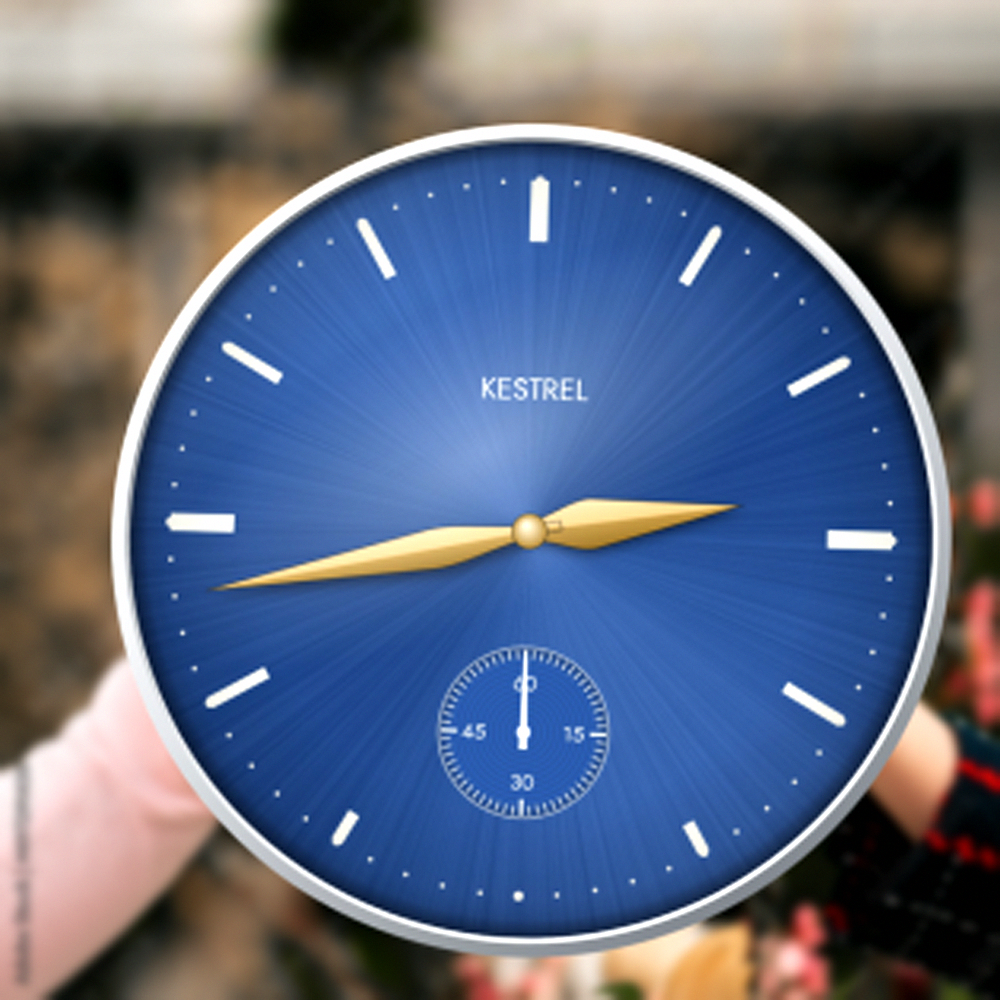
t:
2,43
